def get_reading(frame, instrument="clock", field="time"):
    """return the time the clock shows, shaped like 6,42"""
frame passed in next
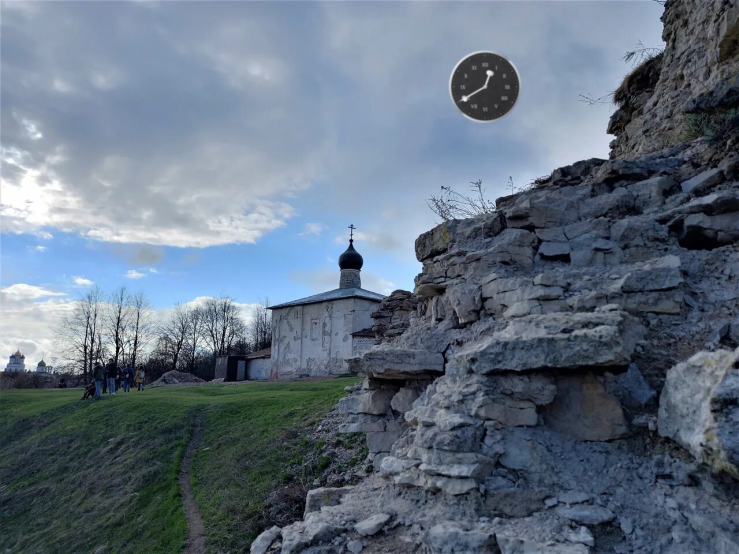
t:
12,40
